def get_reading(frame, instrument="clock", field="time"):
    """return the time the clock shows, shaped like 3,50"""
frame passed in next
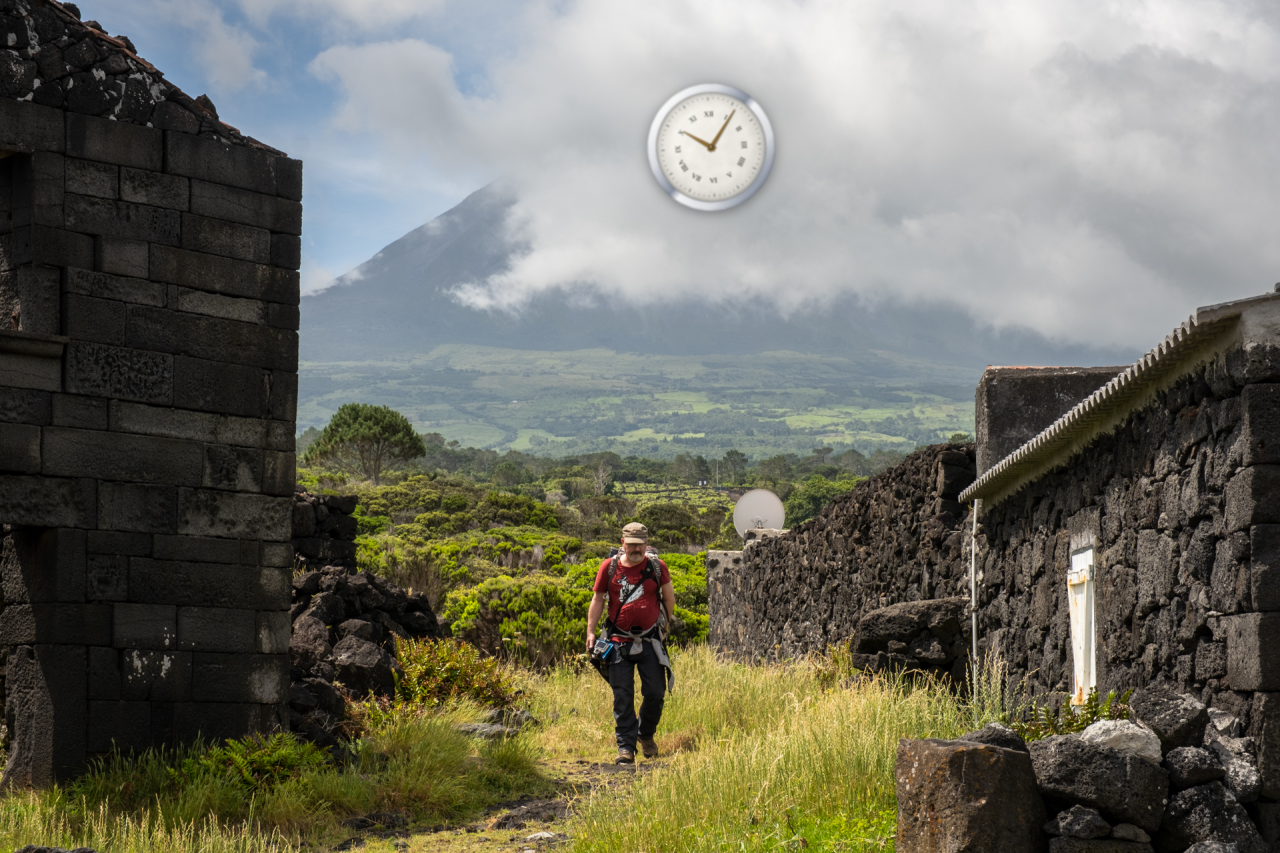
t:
10,06
